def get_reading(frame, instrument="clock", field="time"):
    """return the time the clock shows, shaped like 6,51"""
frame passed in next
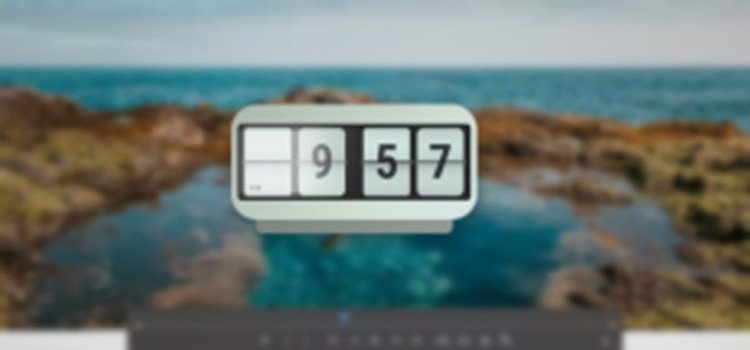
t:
9,57
